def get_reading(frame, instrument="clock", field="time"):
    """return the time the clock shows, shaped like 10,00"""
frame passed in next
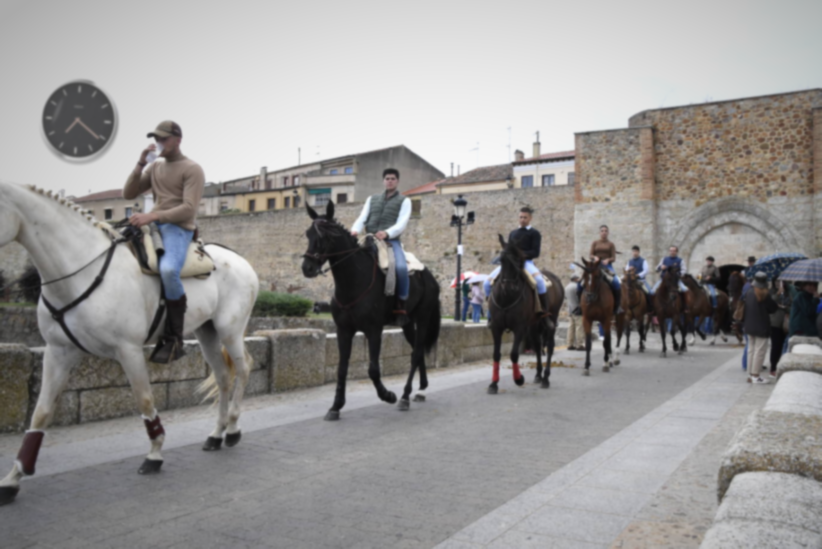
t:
7,21
